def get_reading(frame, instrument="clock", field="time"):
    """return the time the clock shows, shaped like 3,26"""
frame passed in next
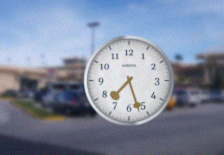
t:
7,27
